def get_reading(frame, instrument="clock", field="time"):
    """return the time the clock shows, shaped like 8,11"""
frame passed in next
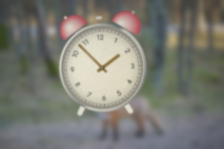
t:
1,53
